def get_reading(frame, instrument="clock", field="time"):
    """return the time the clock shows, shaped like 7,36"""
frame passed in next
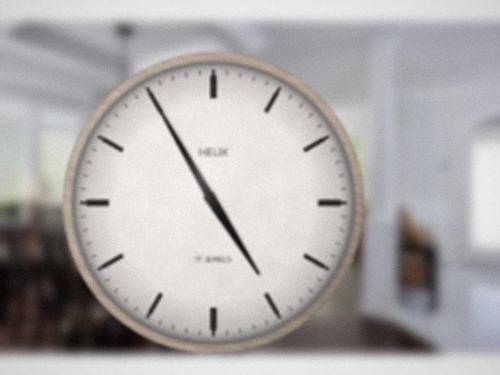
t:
4,55
